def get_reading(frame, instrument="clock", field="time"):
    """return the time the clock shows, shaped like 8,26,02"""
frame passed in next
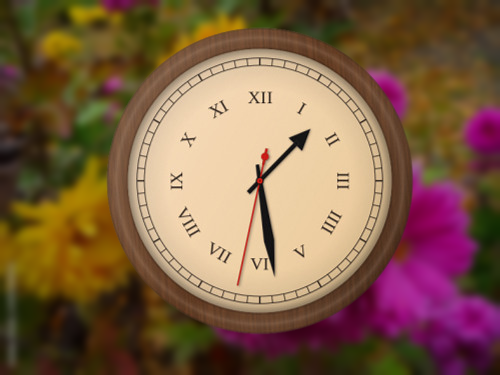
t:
1,28,32
